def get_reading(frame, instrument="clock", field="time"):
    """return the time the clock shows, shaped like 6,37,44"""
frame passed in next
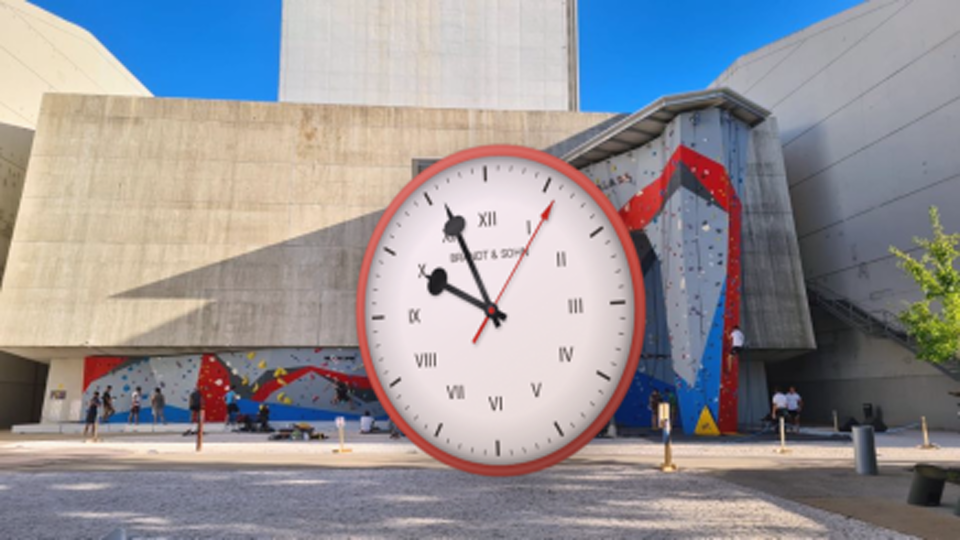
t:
9,56,06
